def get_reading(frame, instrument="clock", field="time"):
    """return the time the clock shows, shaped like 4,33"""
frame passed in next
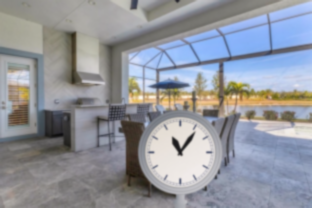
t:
11,06
